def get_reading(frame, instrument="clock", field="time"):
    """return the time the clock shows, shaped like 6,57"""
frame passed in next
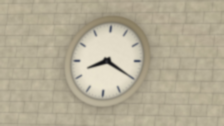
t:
8,20
